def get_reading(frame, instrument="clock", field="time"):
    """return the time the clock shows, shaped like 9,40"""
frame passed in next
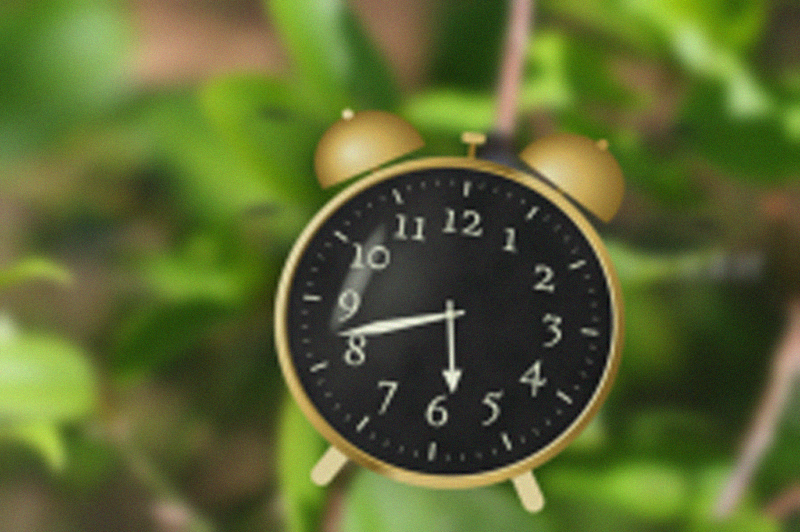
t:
5,42
